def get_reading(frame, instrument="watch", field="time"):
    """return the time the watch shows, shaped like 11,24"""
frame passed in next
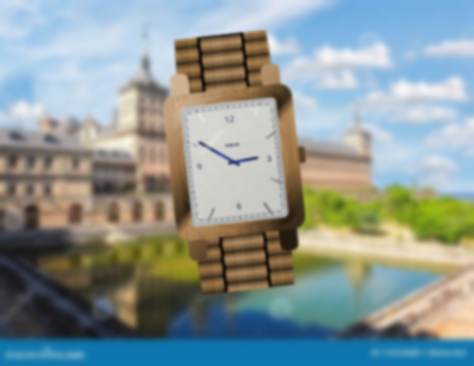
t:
2,51
